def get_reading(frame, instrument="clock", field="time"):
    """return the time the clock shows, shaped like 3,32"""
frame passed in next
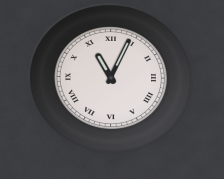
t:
11,04
